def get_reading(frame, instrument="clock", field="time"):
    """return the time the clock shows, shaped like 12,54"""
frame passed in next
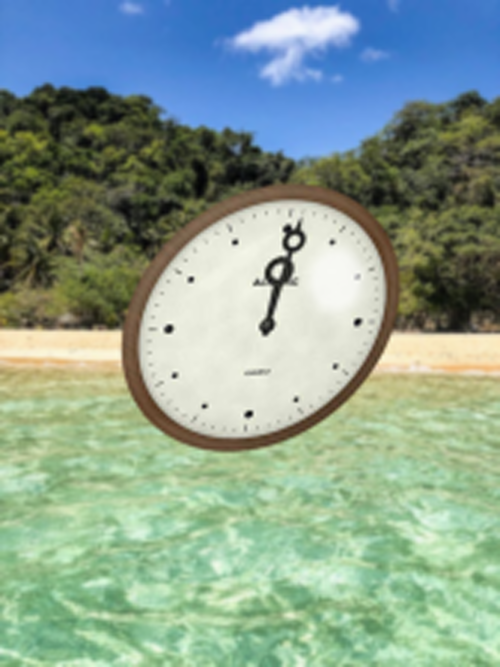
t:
12,01
